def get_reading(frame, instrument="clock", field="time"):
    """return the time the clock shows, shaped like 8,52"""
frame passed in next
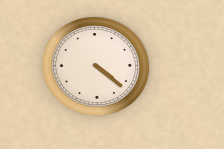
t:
4,22
